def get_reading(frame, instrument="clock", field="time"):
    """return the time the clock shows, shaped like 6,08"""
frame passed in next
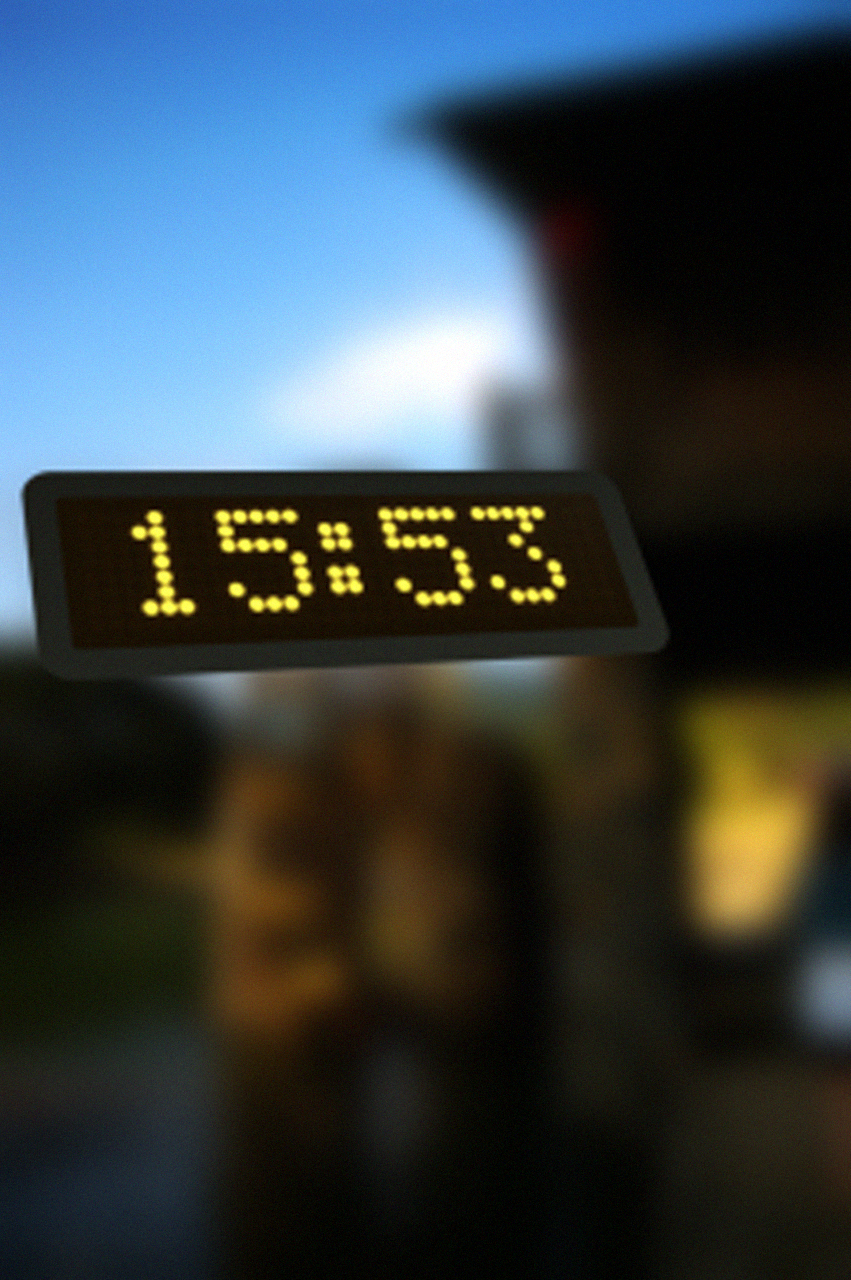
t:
15,53
